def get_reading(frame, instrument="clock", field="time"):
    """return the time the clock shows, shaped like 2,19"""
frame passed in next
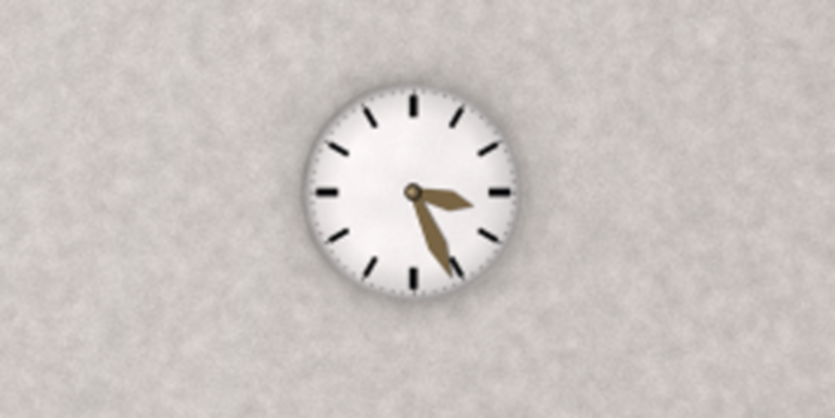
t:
3,26
